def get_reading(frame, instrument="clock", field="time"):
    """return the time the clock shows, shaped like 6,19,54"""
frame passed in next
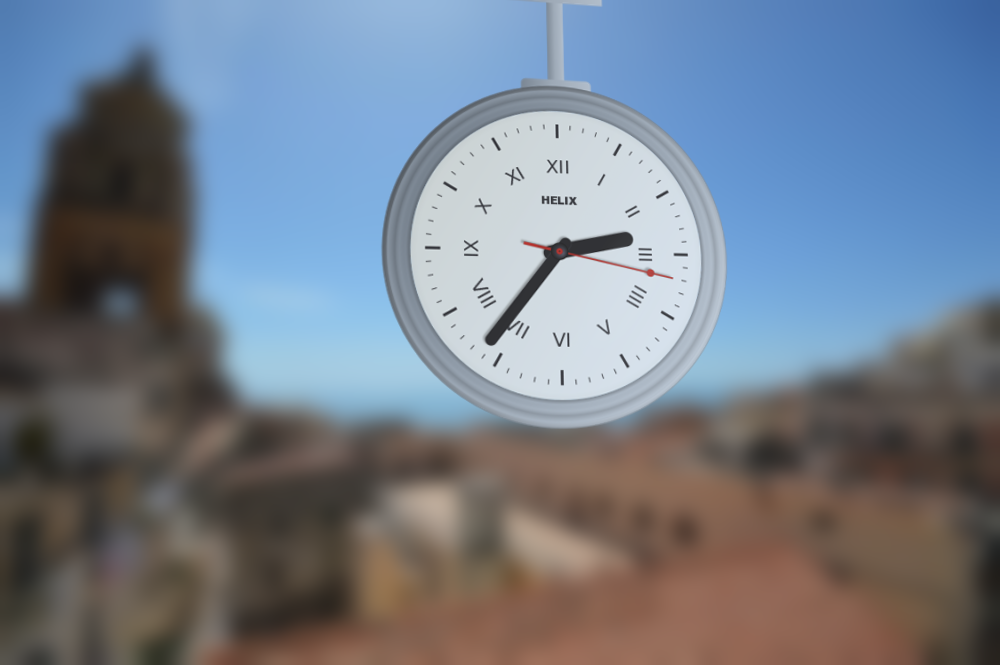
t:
2,36,17
